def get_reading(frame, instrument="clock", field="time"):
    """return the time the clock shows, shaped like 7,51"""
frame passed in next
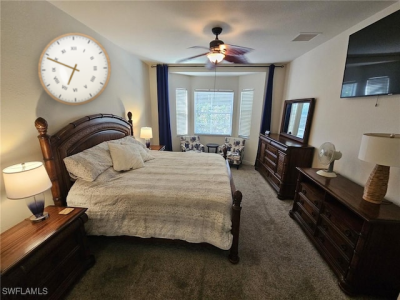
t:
6,49
